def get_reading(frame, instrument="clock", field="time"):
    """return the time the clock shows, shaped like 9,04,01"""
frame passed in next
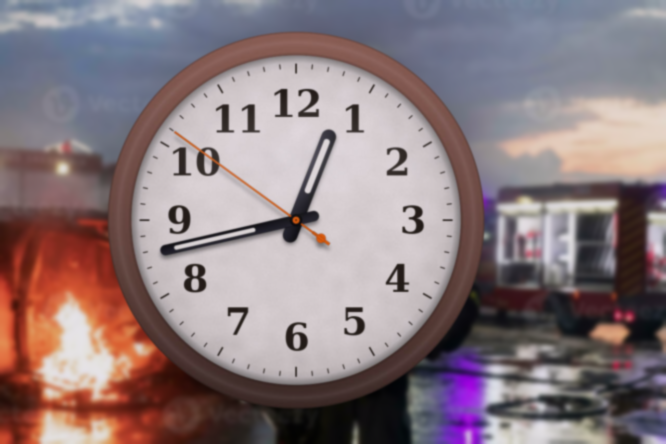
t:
12,42,51
